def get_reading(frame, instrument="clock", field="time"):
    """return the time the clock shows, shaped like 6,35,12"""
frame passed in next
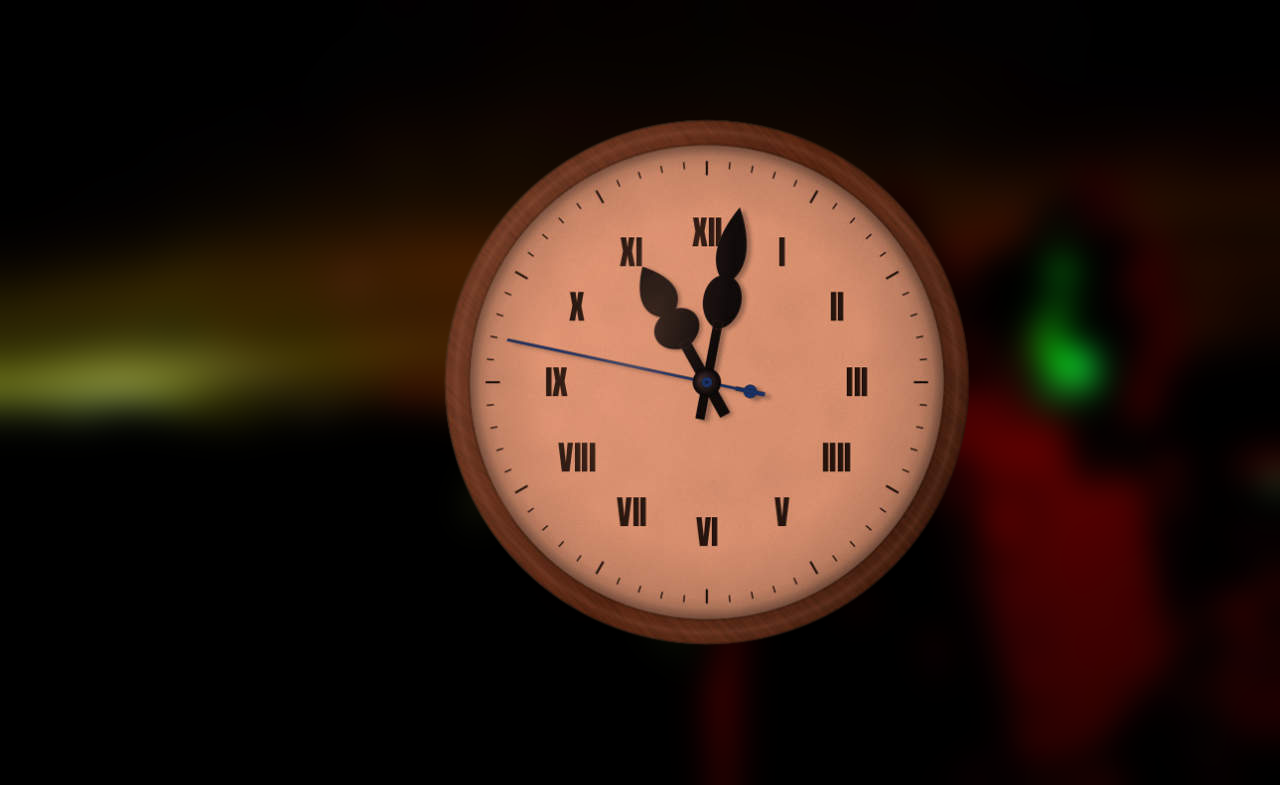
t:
11,01,47
